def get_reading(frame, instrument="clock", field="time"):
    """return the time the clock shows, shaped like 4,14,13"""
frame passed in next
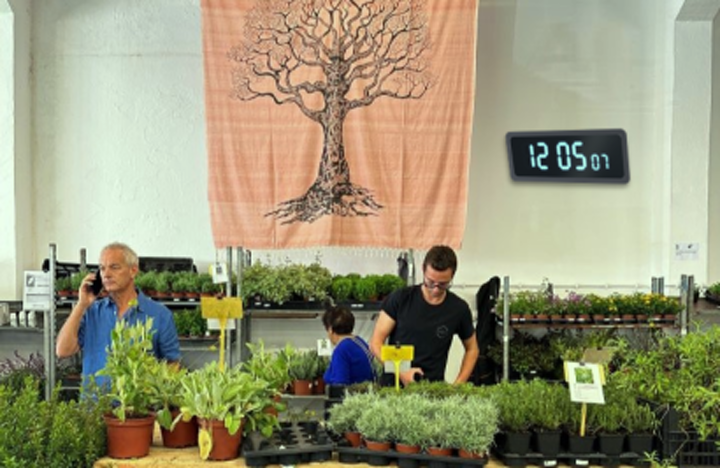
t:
12,05,07
